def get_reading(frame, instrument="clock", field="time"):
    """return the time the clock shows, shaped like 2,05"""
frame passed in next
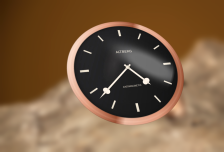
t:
4,38
